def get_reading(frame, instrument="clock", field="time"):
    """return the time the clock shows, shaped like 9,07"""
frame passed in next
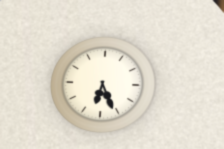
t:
6,26
